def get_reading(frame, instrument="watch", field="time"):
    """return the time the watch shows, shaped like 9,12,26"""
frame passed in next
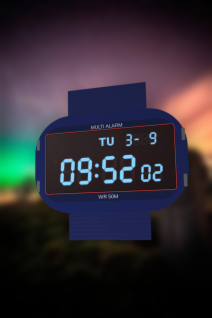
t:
9,52,02
